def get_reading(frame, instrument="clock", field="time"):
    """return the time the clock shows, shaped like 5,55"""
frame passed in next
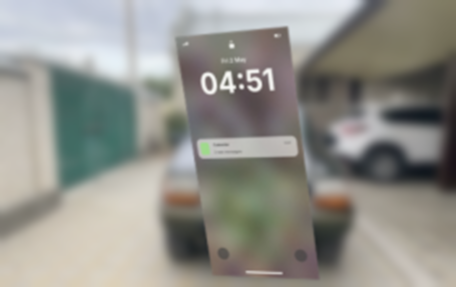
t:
4,51
